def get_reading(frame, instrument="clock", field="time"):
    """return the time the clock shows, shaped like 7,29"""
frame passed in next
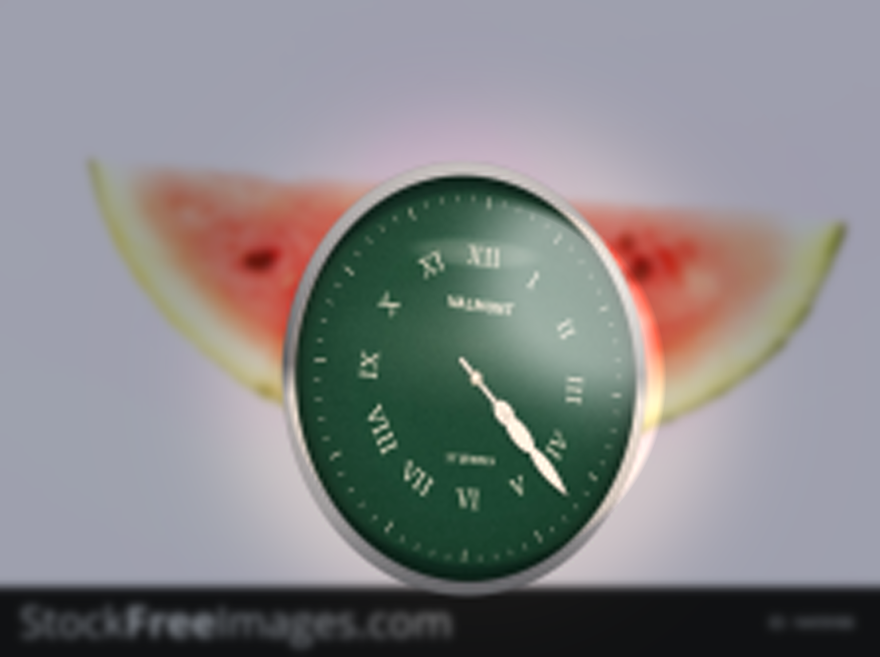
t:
4,22
